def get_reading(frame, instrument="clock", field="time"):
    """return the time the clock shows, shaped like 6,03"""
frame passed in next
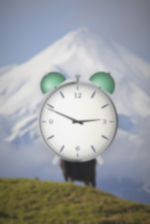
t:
2,49
